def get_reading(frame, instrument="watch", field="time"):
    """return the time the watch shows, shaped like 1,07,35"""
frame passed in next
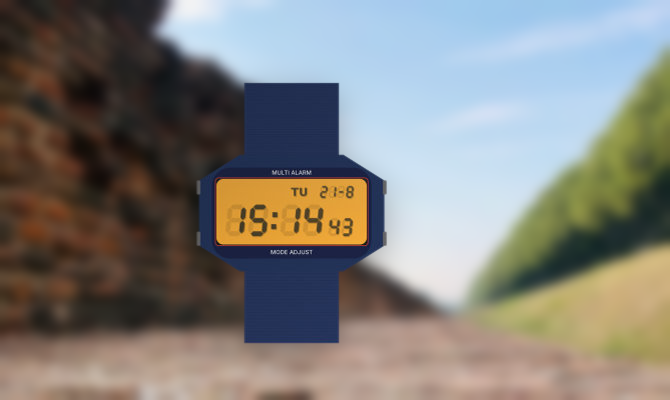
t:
15,14,43
